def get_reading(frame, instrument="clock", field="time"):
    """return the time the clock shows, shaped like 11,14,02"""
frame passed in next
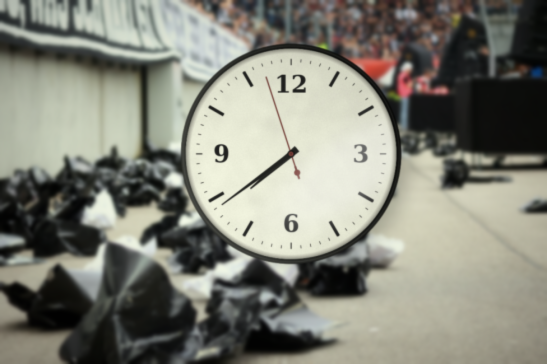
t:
7,38,57
